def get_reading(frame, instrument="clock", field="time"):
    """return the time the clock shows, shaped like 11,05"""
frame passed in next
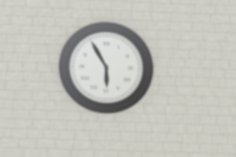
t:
5,55
